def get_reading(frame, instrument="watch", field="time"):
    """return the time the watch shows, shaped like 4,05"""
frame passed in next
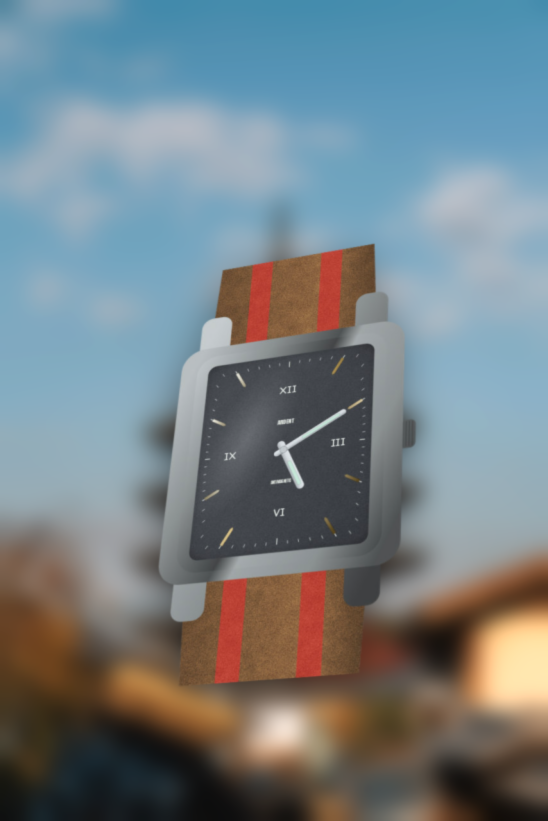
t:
5,10
